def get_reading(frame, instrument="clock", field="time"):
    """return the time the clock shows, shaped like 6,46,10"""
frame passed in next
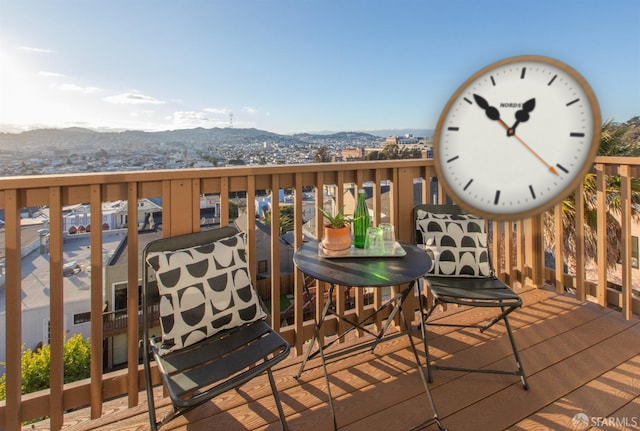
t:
12,51,21
